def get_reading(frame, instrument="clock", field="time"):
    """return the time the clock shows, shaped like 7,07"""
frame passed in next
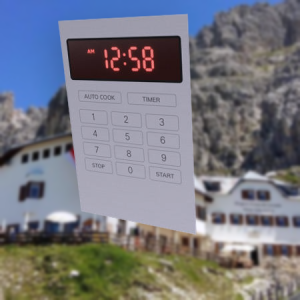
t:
12,58
